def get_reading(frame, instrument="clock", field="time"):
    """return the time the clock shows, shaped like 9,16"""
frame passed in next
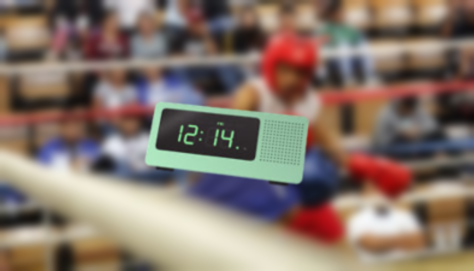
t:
12,14
